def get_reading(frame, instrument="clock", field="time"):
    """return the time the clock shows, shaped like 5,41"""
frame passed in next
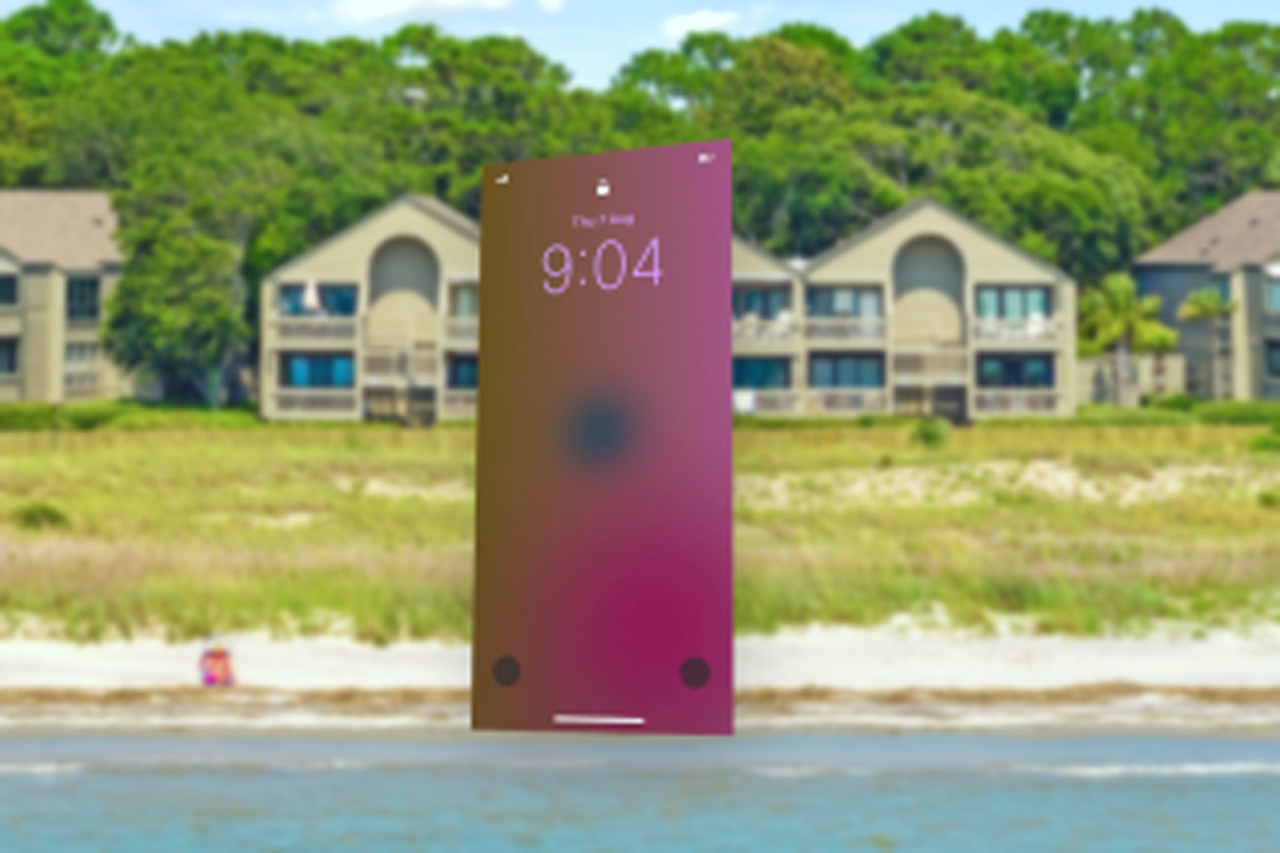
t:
9,04
